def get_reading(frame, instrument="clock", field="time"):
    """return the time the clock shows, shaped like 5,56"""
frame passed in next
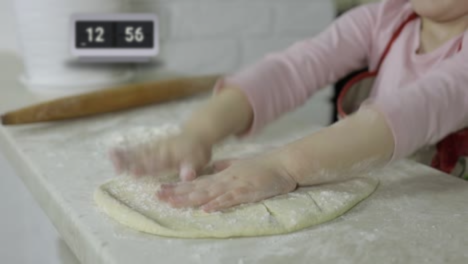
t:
12,56
